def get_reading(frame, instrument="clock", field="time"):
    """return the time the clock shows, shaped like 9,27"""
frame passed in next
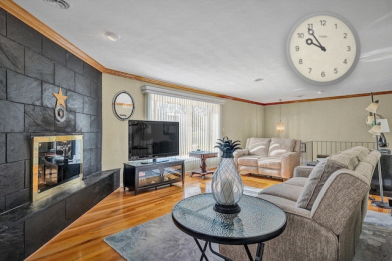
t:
9,54
